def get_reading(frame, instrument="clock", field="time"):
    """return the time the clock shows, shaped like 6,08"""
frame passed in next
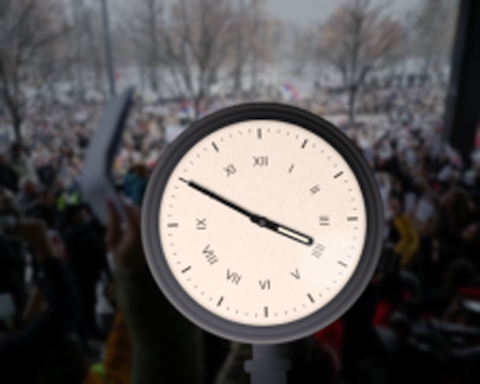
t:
3,50
